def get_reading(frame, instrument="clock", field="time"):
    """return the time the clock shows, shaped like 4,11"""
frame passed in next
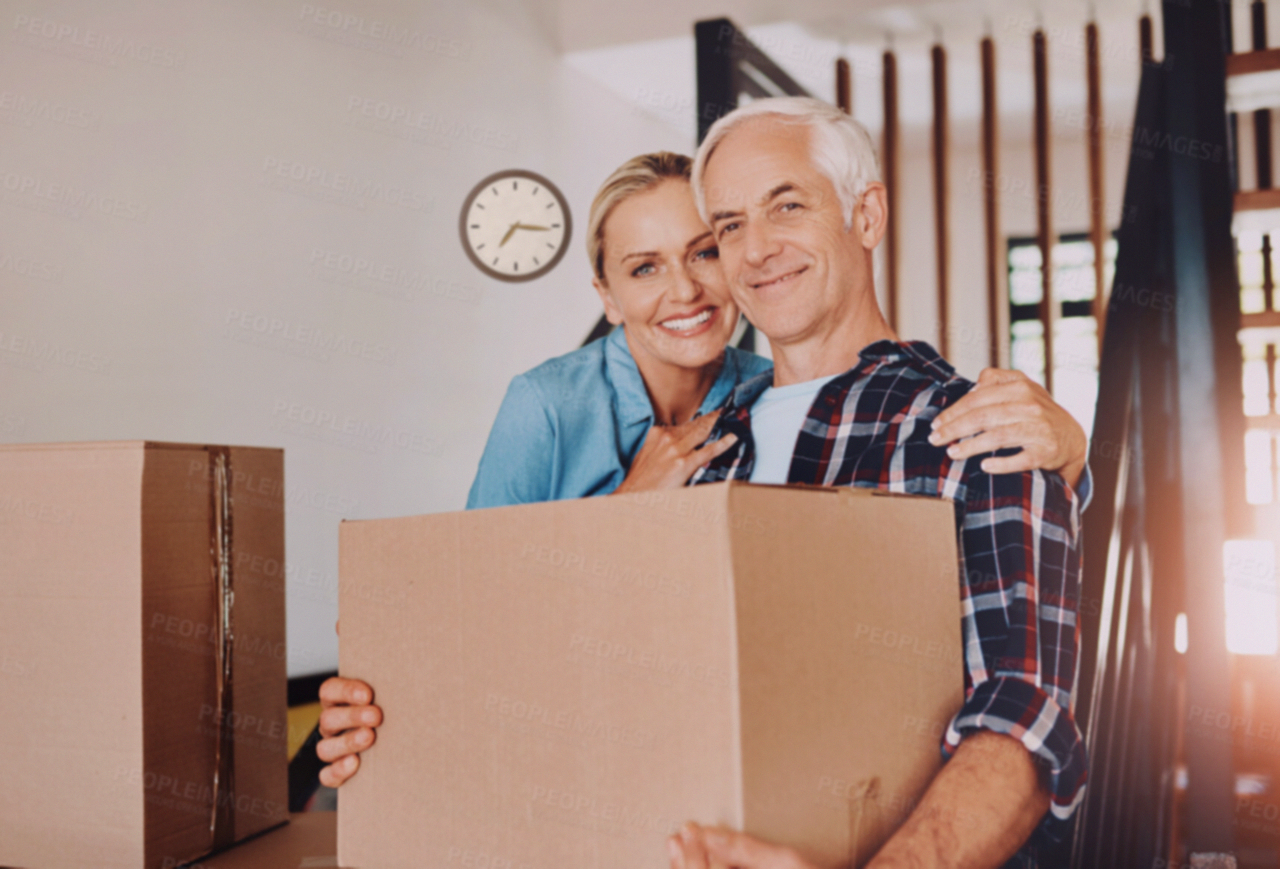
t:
7,16
